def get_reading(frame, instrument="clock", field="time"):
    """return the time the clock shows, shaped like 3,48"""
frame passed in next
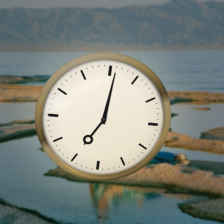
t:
7,01
